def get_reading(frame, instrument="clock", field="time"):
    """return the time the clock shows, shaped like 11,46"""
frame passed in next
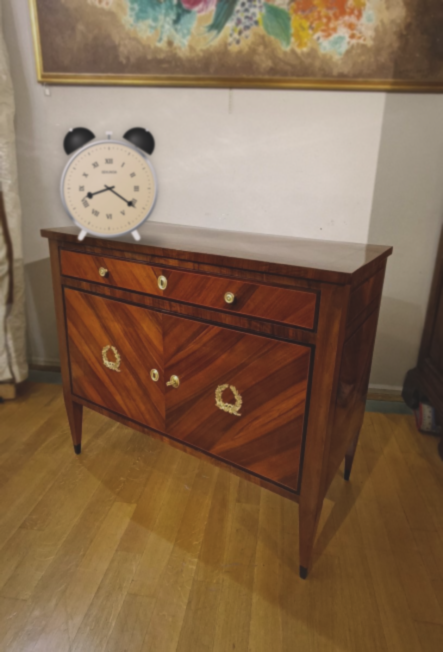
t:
8,21
